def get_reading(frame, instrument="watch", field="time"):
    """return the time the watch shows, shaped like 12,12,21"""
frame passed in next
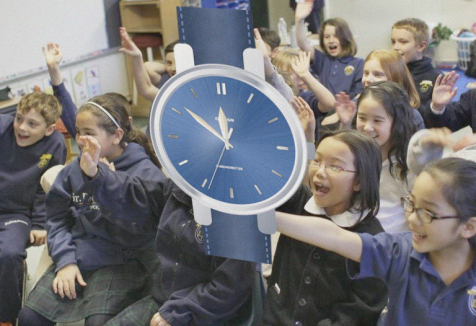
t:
11,51,34
